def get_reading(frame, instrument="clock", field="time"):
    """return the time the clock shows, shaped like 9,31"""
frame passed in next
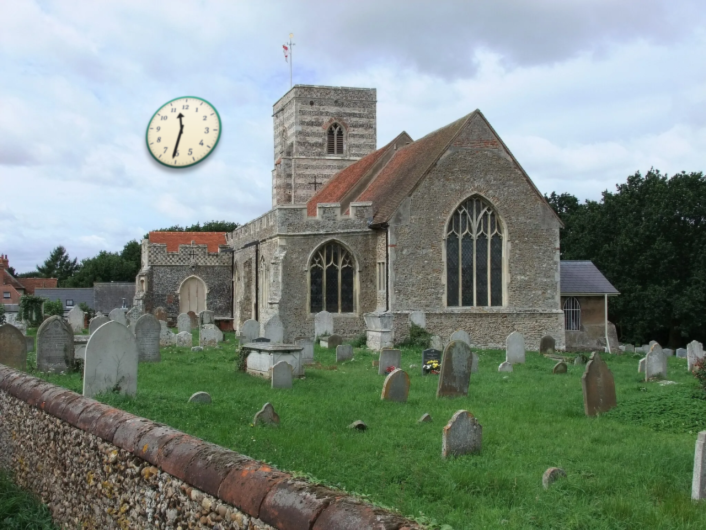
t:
11,31
